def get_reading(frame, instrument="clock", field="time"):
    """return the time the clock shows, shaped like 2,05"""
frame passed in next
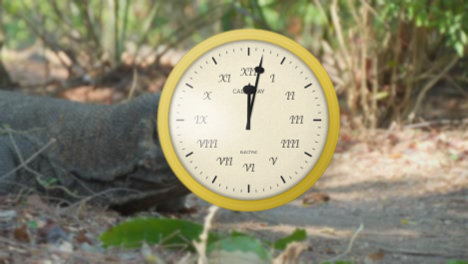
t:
12,02
